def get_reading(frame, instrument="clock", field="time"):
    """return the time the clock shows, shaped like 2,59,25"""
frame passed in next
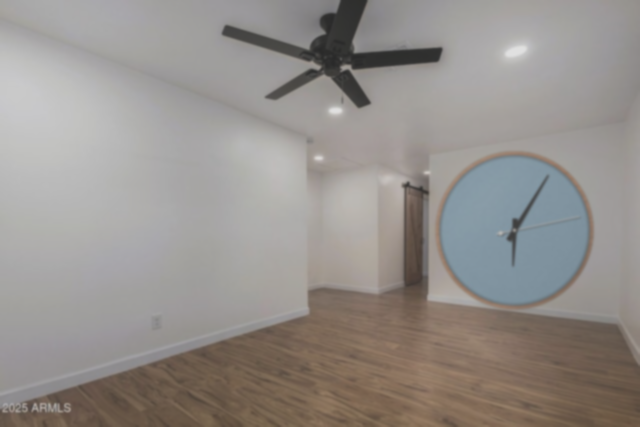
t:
6,05,13
